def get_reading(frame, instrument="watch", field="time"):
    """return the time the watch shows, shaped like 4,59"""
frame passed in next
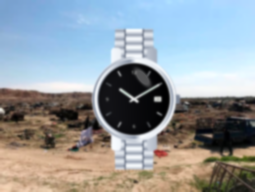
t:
10,10
